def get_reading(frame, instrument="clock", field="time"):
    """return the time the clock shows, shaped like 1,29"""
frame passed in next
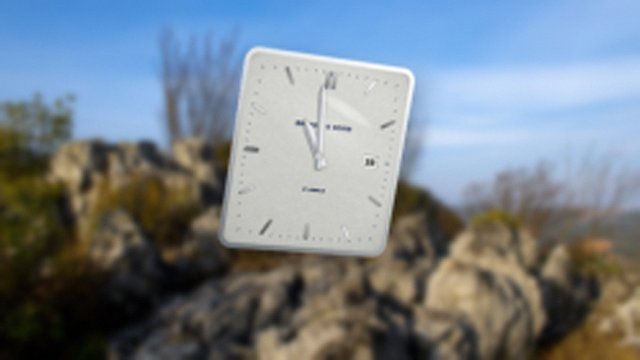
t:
10,59
